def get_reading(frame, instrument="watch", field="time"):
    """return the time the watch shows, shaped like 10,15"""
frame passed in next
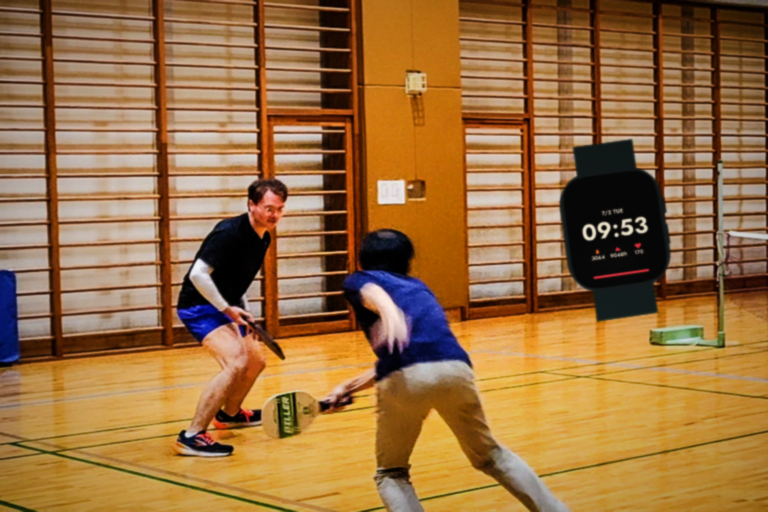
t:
9,53
